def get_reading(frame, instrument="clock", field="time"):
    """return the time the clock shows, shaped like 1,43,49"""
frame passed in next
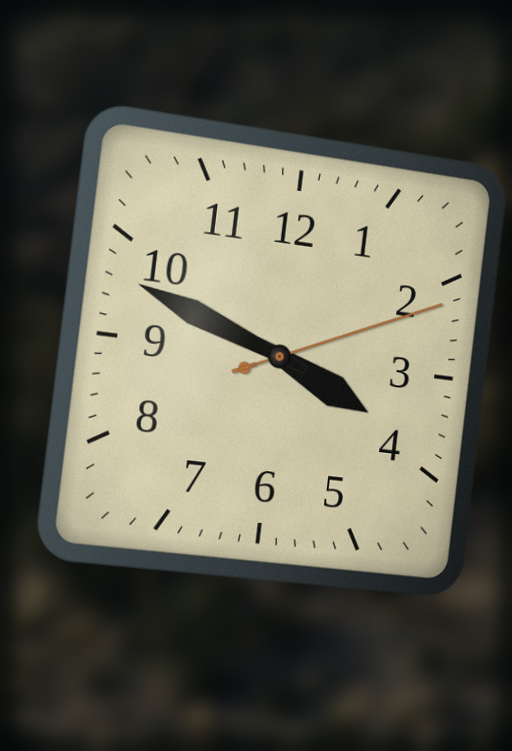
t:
3,48,11
